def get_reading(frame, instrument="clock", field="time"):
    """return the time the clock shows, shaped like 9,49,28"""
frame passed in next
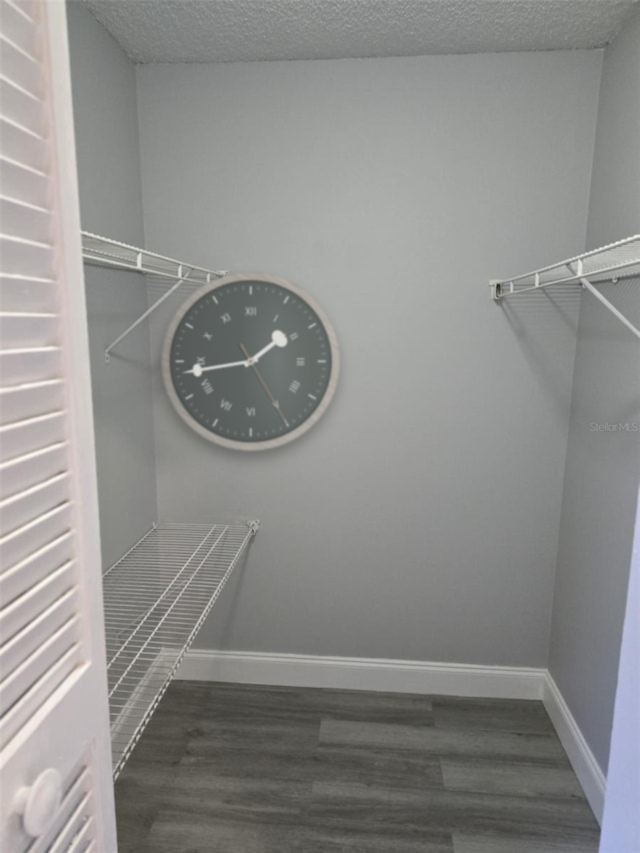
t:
1,43,25
